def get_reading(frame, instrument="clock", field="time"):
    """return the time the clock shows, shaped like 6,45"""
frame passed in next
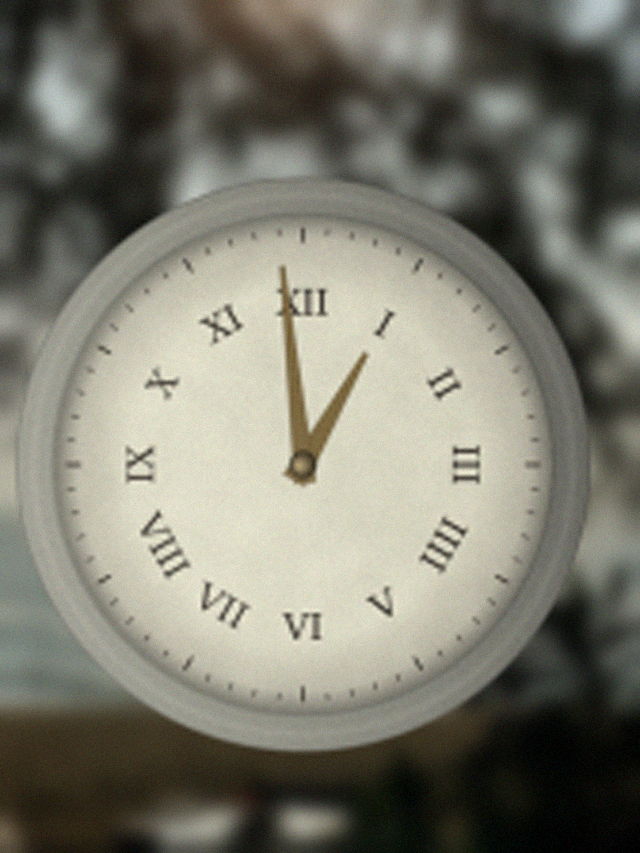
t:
12,59
